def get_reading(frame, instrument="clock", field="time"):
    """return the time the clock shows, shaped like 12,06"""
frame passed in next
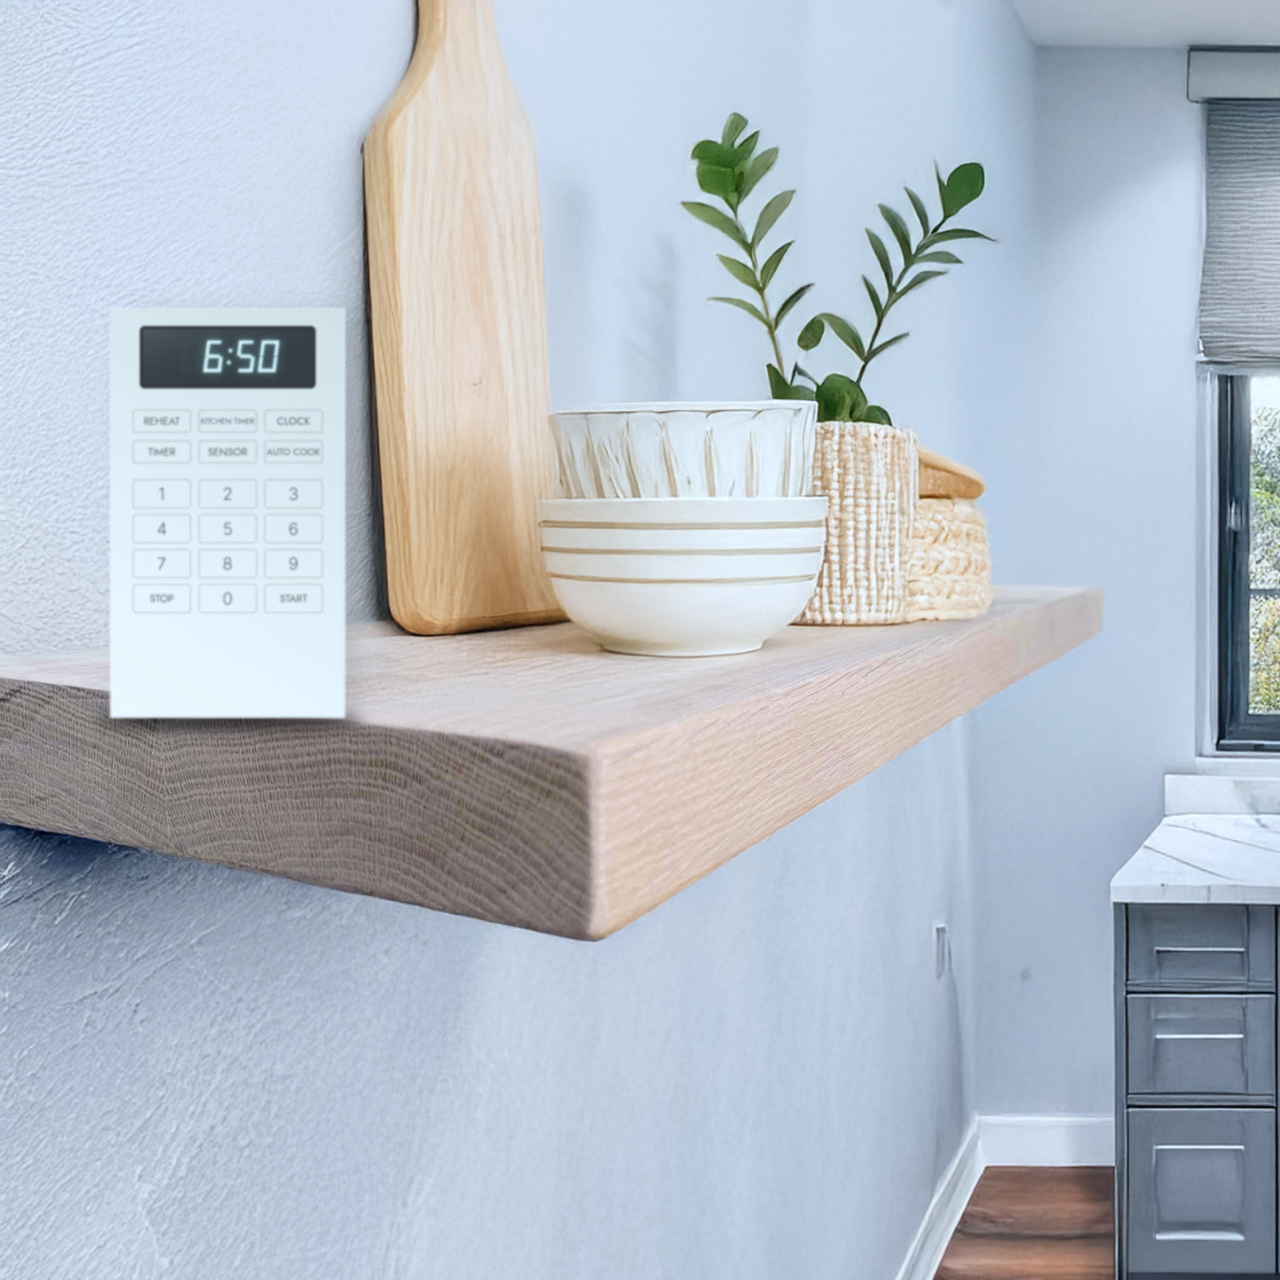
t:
6,50
